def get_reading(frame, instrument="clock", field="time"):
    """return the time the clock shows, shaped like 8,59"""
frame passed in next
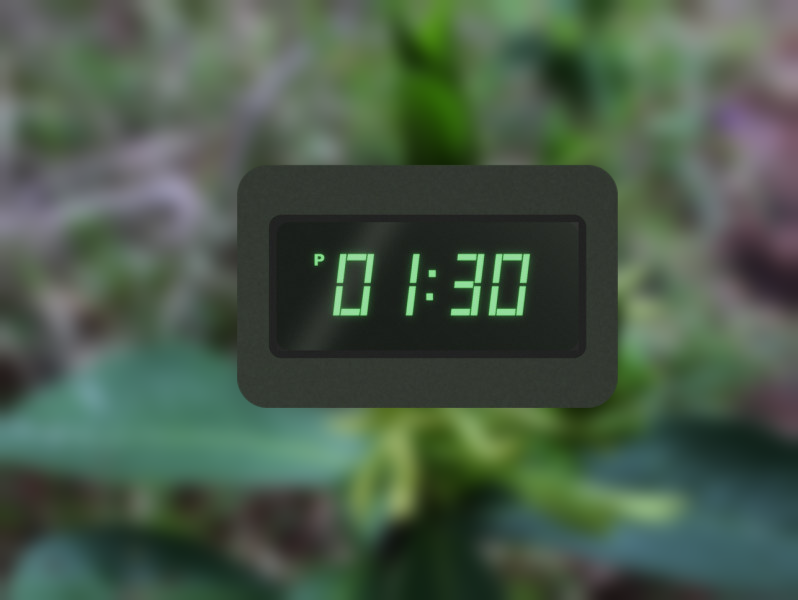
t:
1,30
